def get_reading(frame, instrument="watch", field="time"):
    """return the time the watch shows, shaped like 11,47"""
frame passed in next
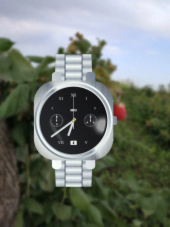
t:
6,39
